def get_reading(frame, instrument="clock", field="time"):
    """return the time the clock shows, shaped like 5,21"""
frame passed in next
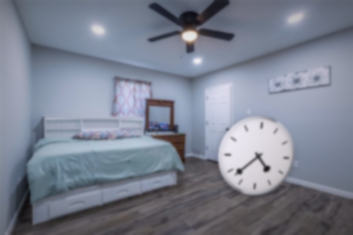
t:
4,38
